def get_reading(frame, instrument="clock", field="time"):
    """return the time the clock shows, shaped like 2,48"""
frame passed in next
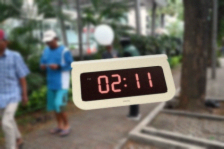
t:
2,11
